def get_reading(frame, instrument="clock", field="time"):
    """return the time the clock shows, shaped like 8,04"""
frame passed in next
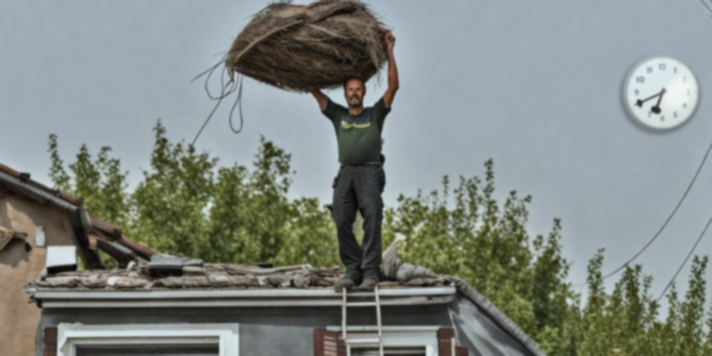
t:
6,41
